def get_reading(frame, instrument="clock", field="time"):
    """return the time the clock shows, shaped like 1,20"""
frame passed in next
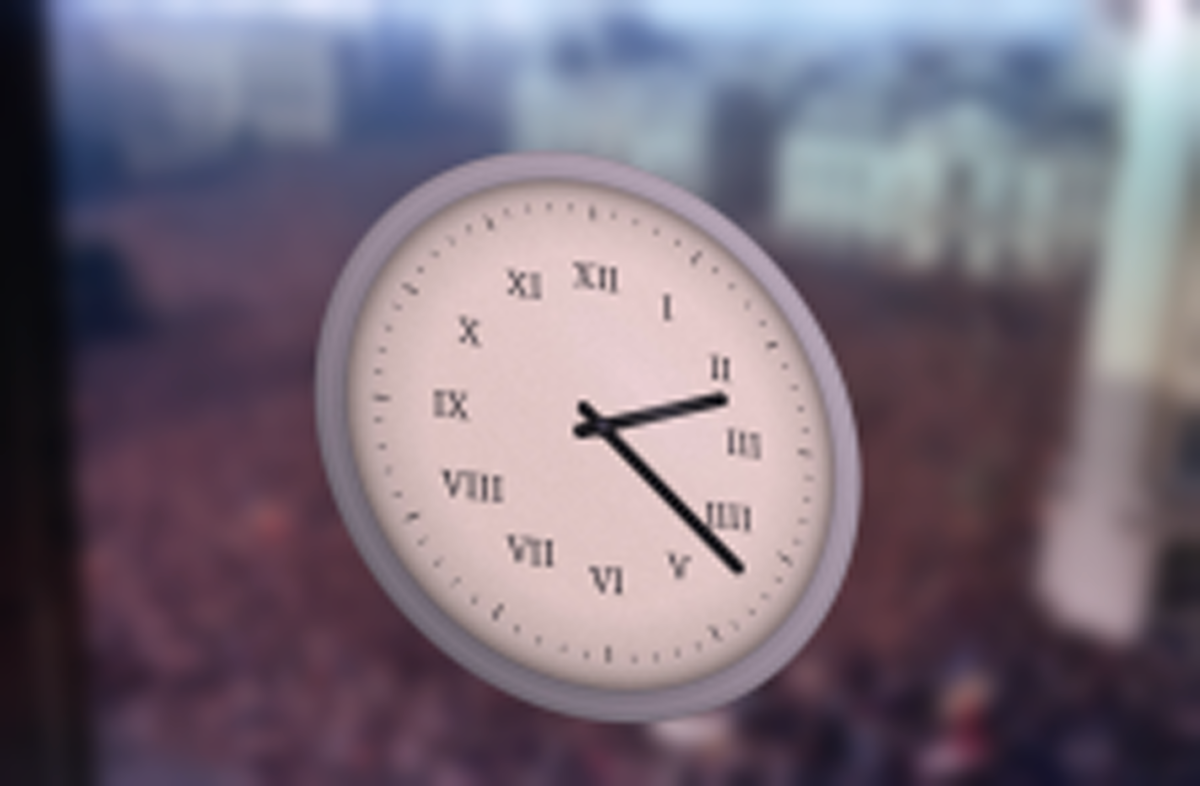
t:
2,22
